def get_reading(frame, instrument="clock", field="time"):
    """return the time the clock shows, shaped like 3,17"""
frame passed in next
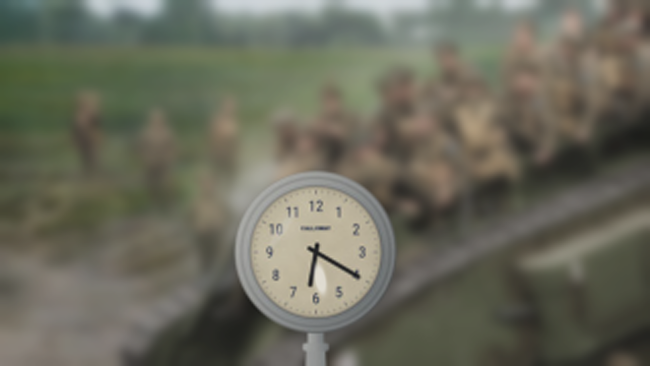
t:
6,20
